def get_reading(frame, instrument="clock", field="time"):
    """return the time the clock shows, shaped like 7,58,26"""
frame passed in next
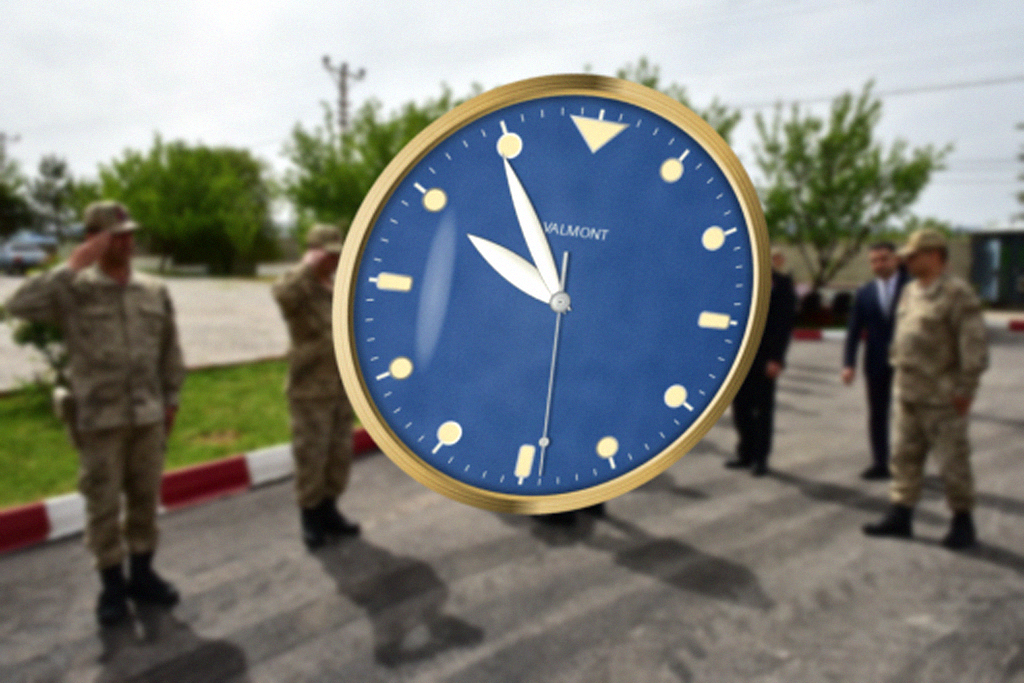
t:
9,54,29
